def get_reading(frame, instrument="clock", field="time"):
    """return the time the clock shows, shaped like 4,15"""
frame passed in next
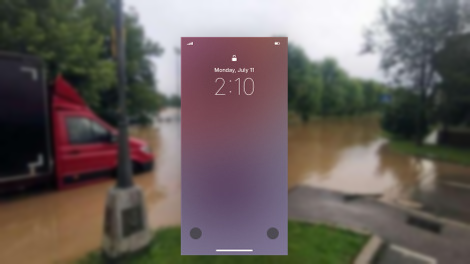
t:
2,10
